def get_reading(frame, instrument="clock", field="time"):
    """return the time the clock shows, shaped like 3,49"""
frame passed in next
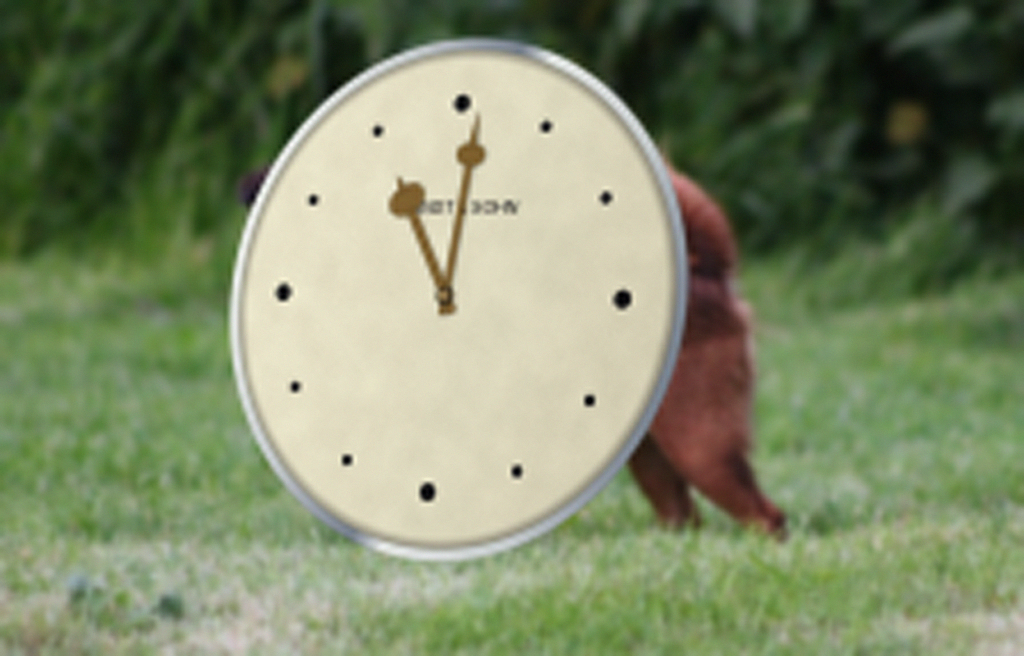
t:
11,01
